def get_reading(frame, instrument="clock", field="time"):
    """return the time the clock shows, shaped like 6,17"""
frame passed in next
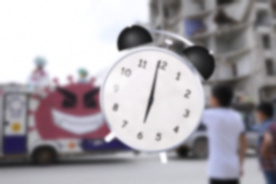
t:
5,59
